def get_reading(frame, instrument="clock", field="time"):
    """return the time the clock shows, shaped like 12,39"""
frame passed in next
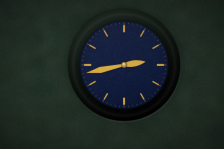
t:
2,43
